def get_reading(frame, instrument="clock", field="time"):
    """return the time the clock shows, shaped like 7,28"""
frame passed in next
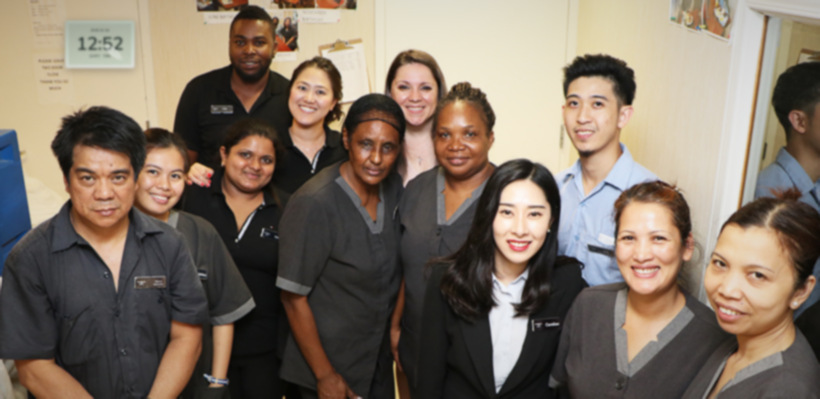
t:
12,52
